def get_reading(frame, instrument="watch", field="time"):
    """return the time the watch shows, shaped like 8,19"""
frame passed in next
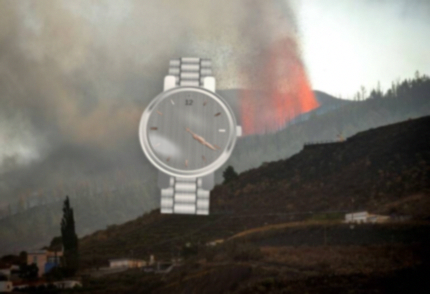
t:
4,21
